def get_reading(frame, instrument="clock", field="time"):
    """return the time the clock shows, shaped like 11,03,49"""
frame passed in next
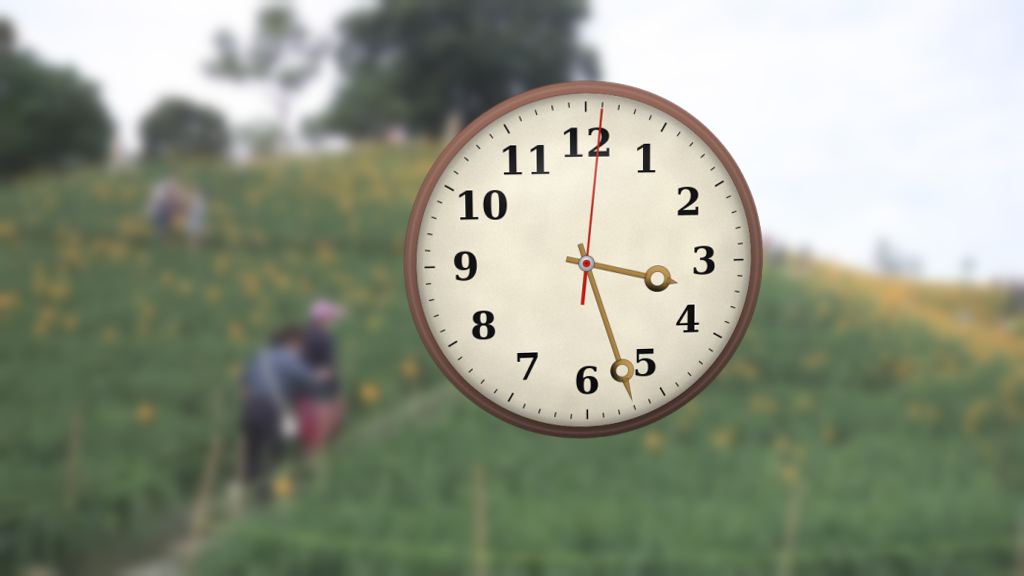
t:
3,27,01
